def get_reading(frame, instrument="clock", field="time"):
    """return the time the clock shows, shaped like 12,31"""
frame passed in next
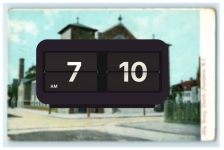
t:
7,10
